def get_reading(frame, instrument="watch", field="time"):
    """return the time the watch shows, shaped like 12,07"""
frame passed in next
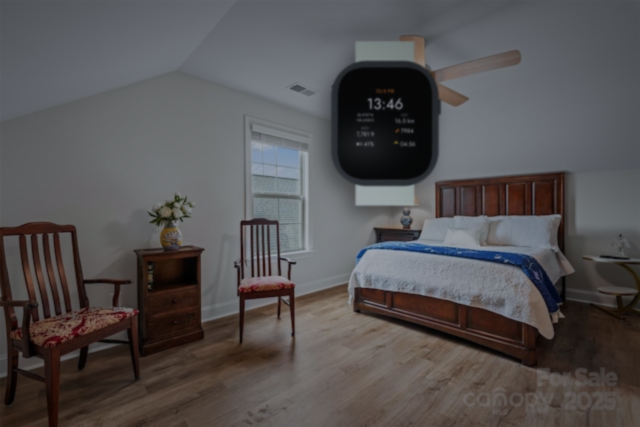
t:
13,46
